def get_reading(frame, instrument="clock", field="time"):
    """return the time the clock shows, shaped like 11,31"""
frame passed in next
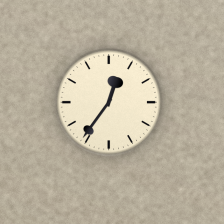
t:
12,36
